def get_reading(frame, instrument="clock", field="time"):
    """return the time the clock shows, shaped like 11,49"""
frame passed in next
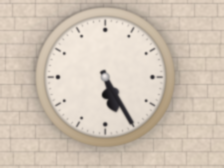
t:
5,25
